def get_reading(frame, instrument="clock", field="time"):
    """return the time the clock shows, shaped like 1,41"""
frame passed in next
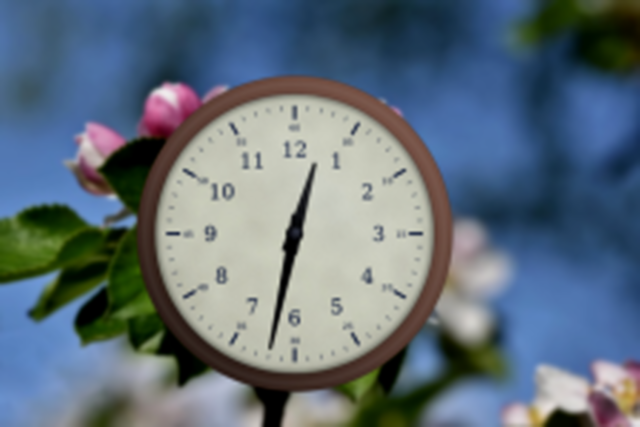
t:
12,32
